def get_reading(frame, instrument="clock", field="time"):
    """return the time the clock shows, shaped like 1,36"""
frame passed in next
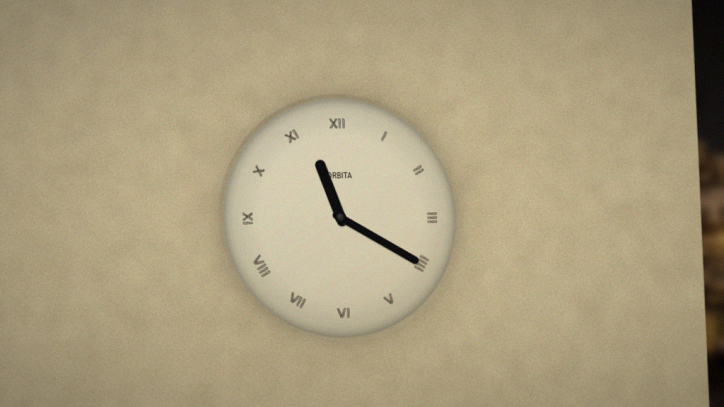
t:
11,20
